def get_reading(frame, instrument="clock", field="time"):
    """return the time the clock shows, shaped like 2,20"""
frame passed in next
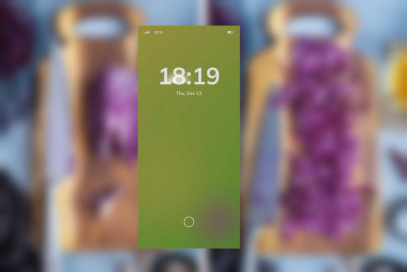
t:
18,19
